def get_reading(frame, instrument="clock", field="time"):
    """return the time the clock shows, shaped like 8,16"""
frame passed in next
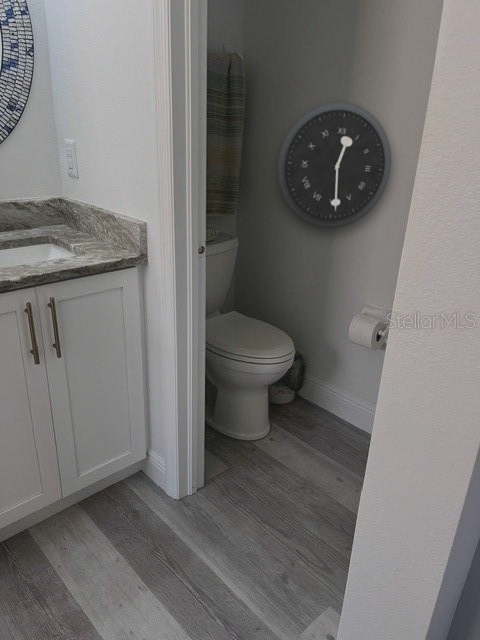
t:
12,29
